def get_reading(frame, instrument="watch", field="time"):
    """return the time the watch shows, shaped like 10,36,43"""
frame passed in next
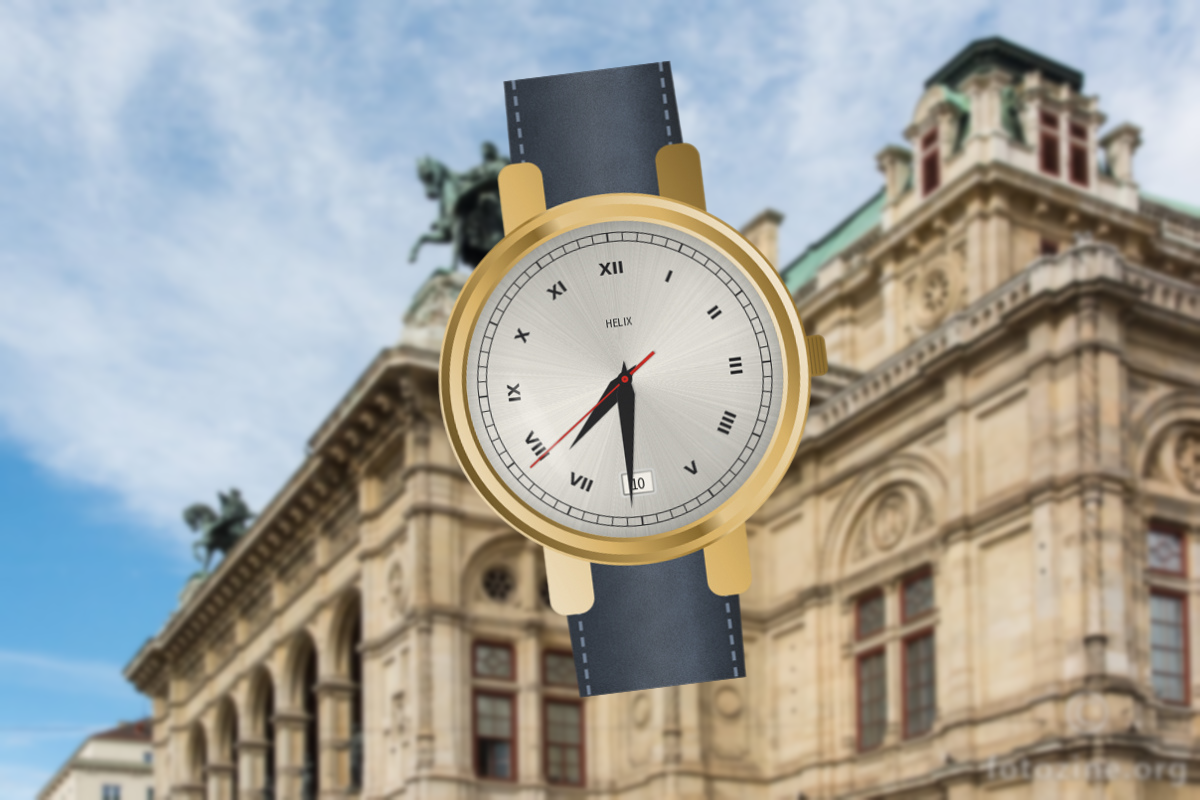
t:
7,30,39
